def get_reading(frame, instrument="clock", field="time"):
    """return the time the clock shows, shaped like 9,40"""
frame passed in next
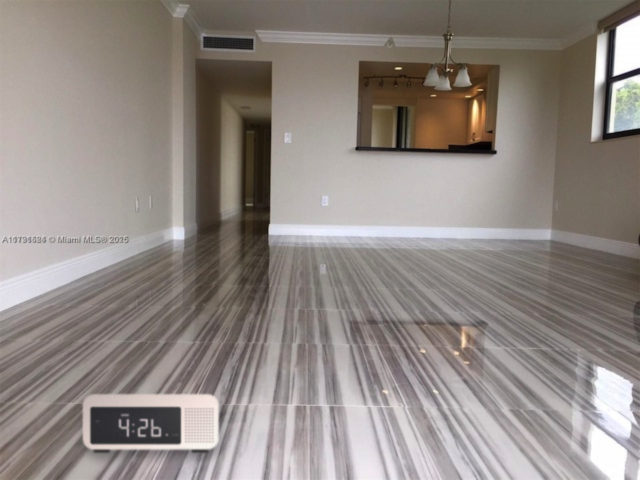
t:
4,26
